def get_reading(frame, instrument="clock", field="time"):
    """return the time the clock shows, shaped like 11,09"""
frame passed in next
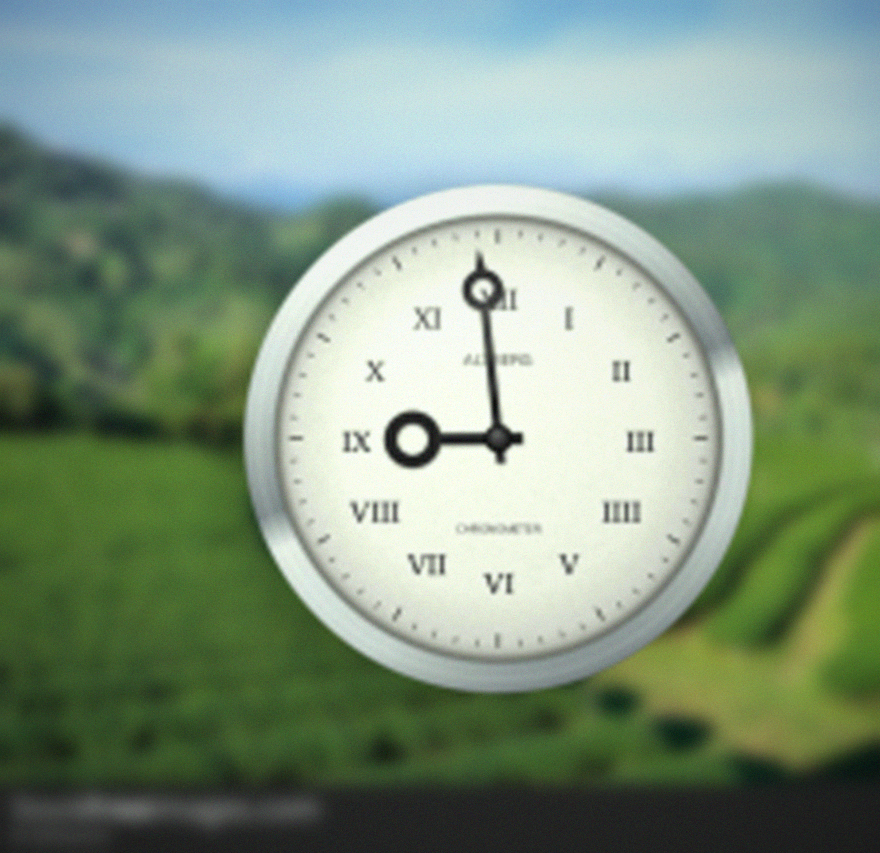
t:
8,59
